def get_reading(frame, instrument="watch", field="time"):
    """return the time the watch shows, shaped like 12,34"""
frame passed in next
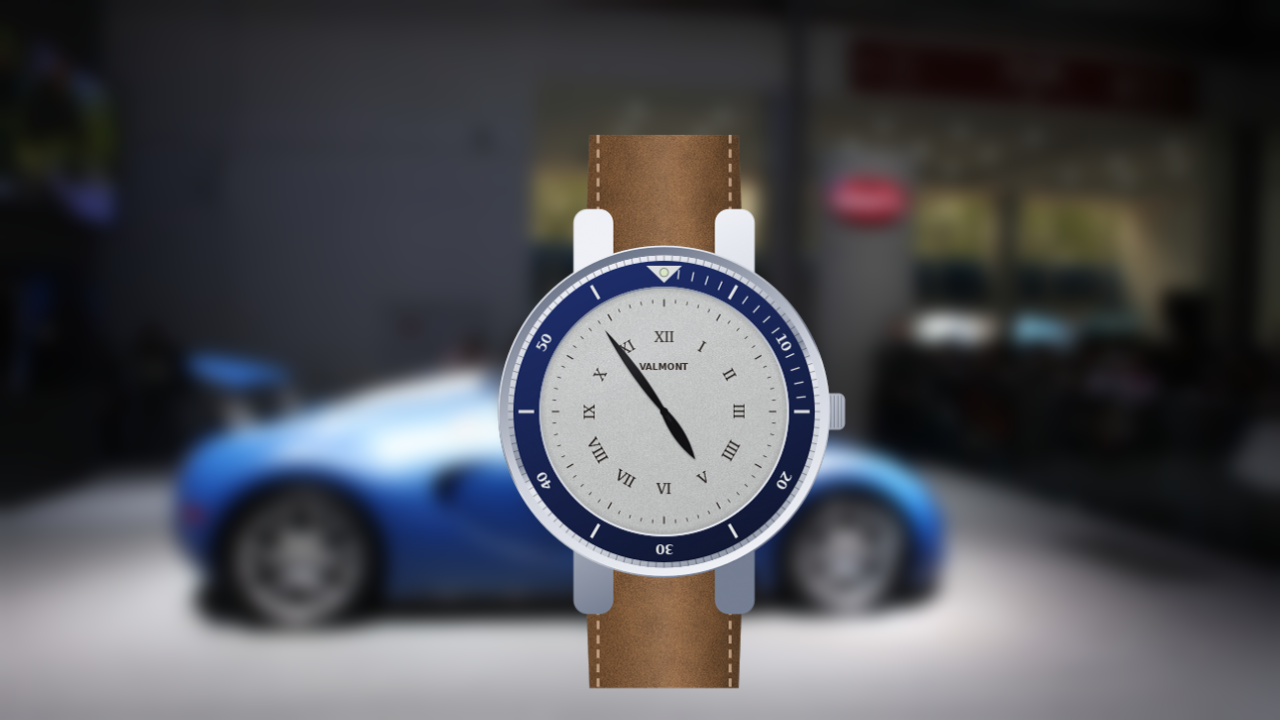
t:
4,54
